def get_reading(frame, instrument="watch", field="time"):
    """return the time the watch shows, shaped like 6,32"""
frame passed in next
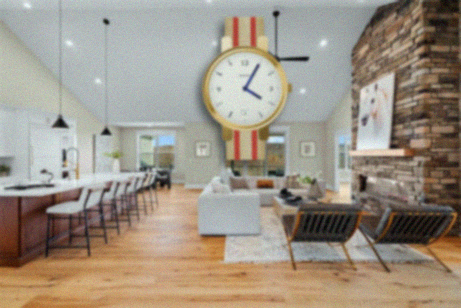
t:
4,05
